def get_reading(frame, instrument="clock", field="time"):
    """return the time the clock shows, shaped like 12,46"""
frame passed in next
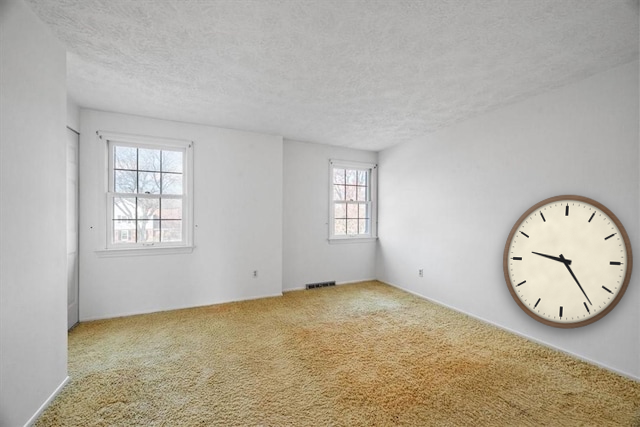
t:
9,24
